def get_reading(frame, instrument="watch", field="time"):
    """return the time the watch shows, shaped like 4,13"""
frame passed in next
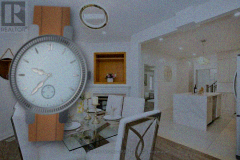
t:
9,37
